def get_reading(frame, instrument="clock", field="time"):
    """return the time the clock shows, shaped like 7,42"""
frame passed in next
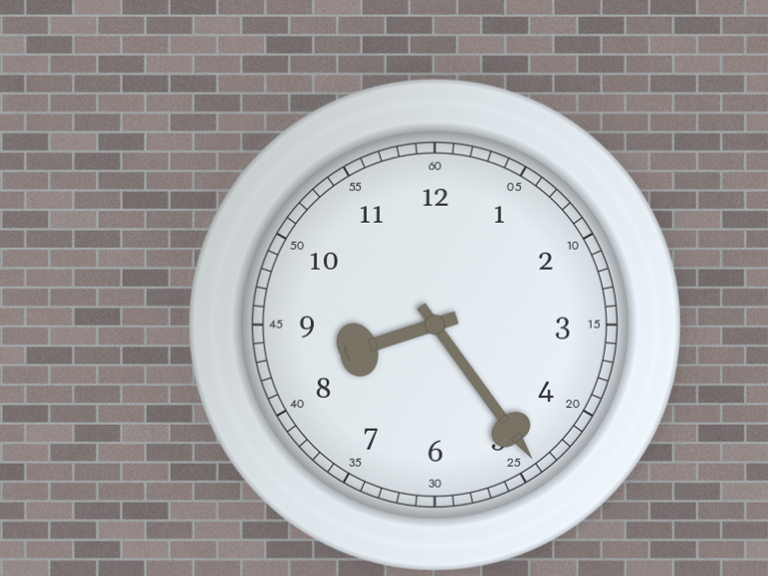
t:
8,24
